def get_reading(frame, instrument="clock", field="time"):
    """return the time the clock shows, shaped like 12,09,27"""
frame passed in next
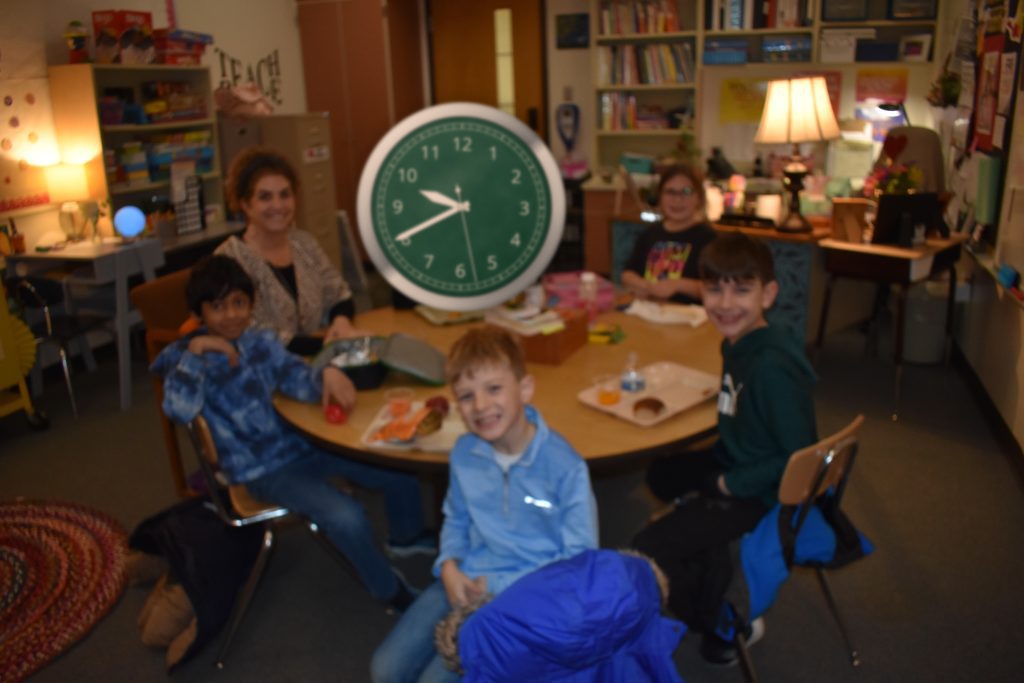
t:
9,40,28
